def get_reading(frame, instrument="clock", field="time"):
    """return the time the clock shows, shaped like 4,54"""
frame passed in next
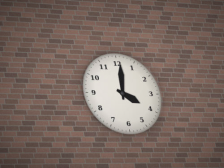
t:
4,01
